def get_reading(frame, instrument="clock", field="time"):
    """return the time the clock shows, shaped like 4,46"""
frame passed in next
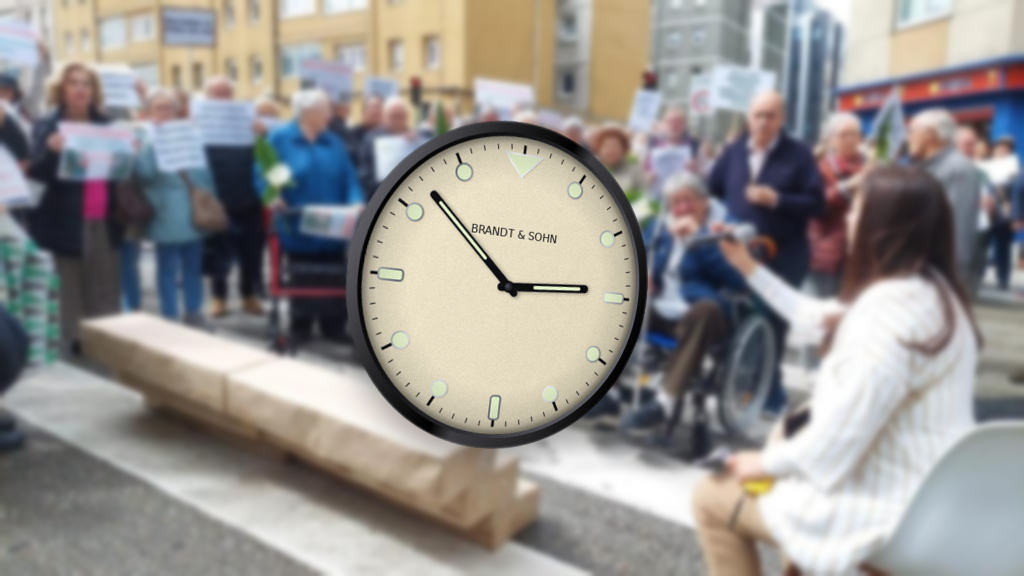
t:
2,52
